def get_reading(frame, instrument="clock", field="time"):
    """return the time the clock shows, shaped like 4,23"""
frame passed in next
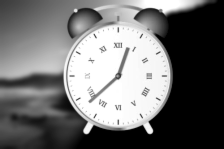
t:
12,38
